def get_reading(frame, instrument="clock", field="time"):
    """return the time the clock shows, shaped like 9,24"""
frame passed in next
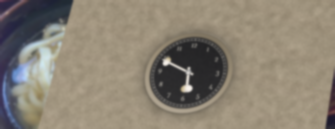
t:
5,49
